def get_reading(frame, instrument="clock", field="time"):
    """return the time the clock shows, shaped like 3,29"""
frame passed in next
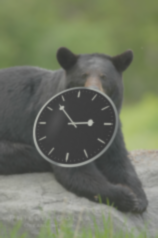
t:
2,53
